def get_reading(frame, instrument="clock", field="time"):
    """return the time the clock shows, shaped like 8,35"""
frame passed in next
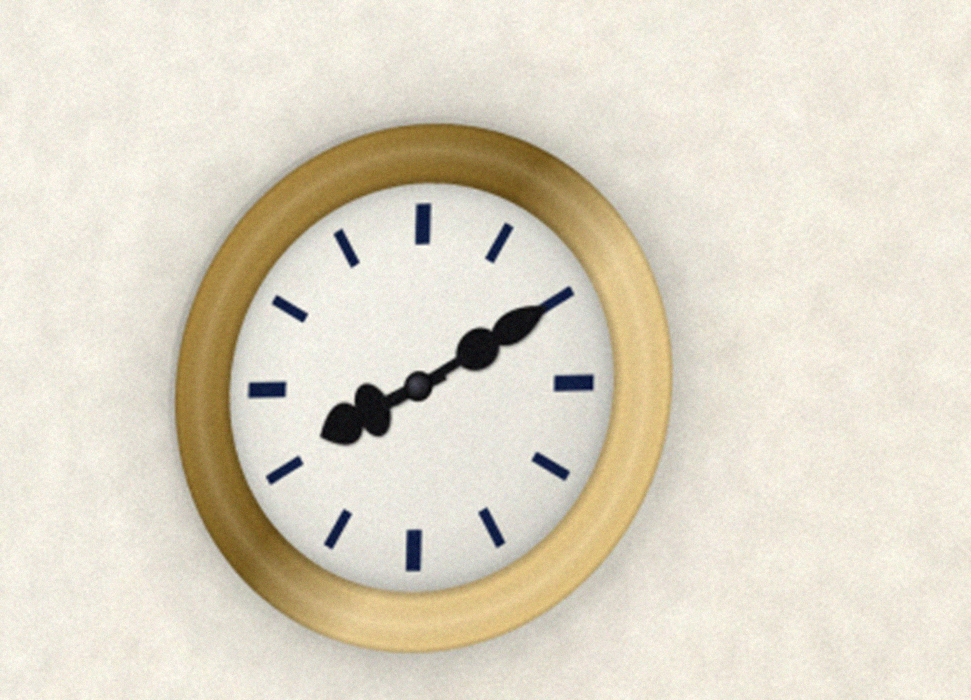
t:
8,10
